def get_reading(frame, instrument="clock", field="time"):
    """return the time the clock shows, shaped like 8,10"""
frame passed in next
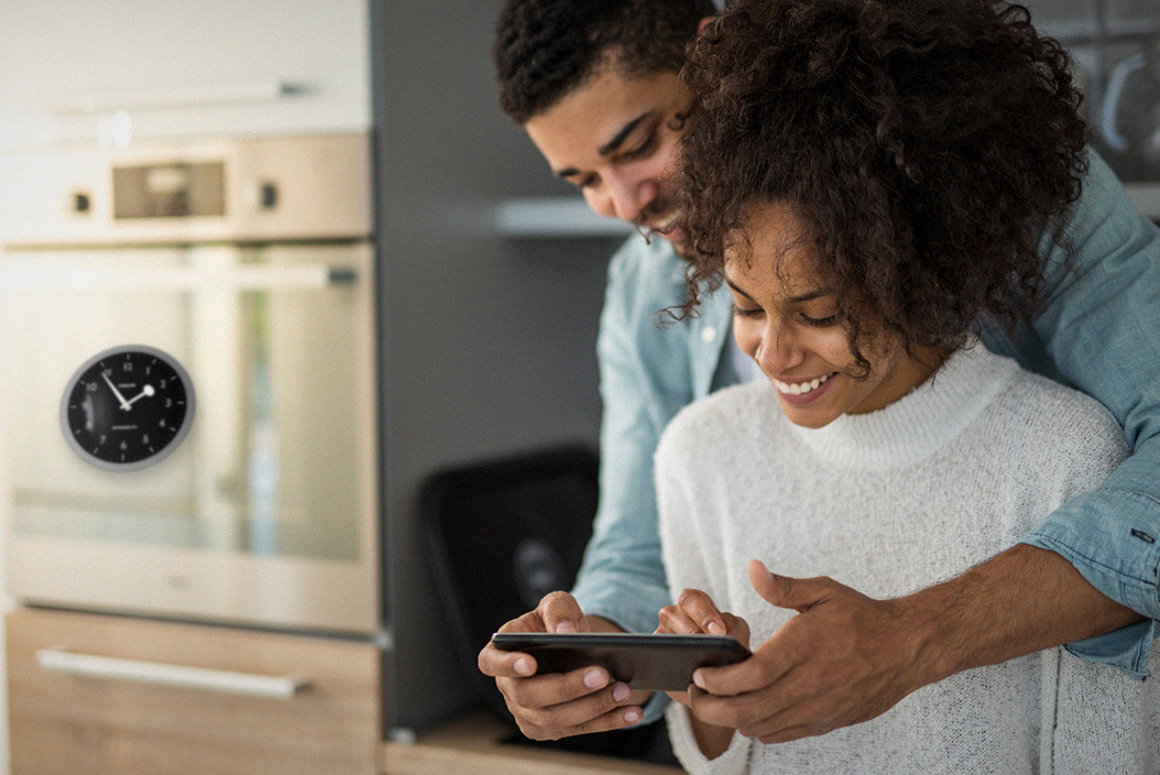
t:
1,54
